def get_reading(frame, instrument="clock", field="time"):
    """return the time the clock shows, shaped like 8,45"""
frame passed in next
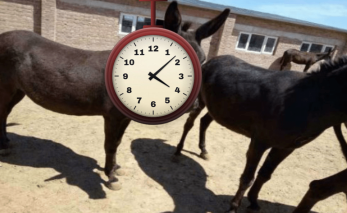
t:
4,08
